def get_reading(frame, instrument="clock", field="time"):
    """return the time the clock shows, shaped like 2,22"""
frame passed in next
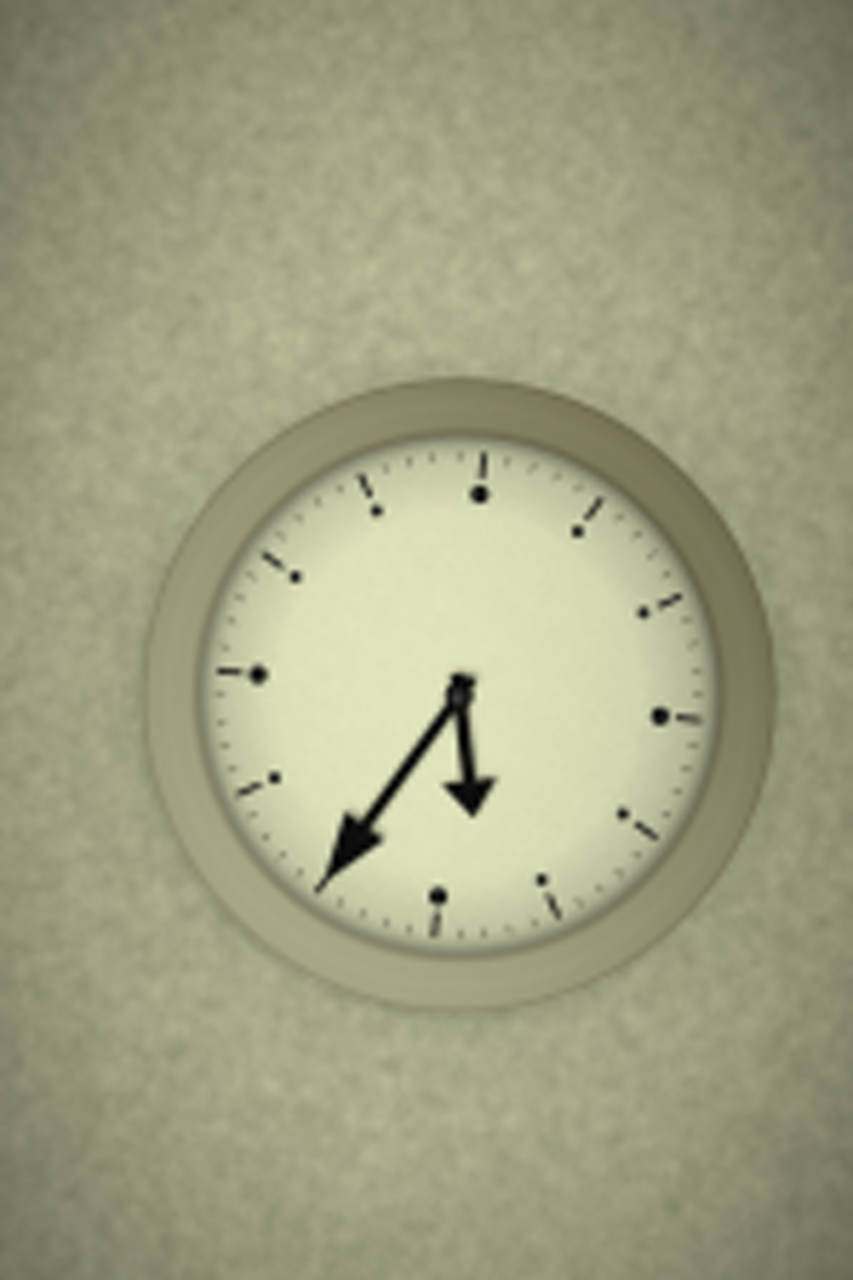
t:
5,35
